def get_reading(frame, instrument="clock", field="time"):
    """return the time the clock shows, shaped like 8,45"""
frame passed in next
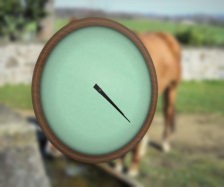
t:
4,22
